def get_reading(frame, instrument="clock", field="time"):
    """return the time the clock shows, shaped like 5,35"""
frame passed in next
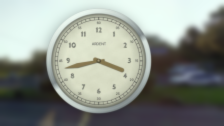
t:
3,43
